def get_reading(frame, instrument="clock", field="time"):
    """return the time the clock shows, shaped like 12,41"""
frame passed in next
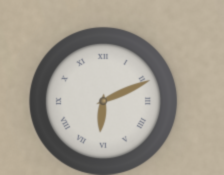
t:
6,11
